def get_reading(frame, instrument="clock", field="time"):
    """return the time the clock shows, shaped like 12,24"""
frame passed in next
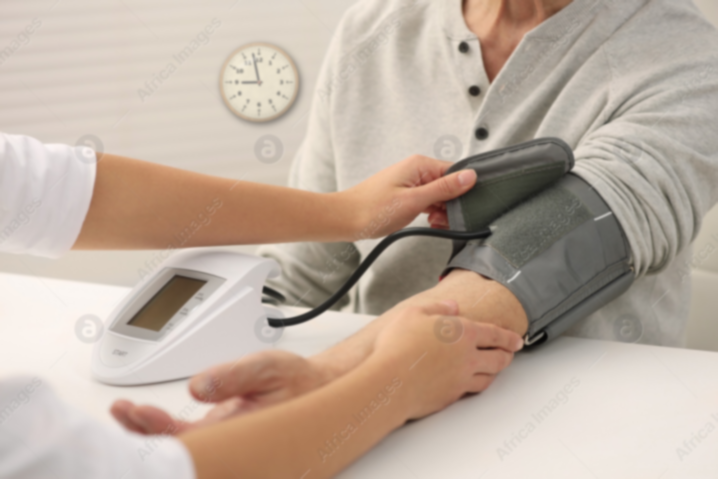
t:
8,58
